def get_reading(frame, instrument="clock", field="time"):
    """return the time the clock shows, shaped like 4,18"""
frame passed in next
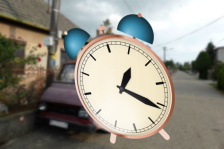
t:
1,21
